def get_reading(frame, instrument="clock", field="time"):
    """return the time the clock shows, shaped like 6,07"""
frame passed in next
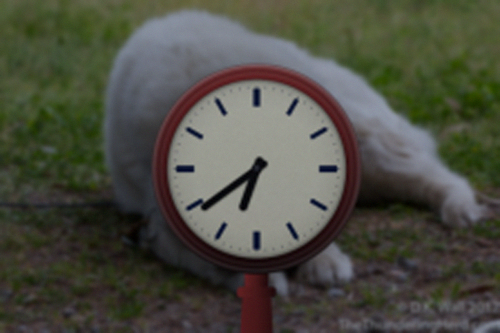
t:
6,39
